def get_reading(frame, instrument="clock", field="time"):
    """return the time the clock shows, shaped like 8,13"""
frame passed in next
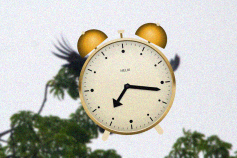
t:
7,17
